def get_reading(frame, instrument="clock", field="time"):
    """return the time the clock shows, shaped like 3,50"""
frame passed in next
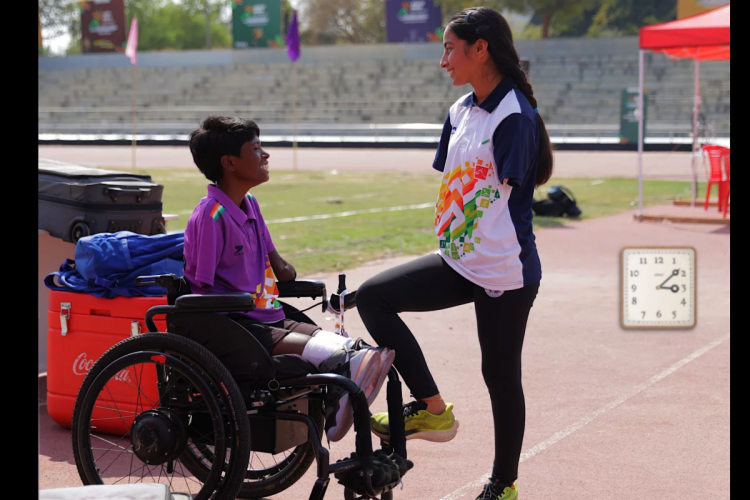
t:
3,08
